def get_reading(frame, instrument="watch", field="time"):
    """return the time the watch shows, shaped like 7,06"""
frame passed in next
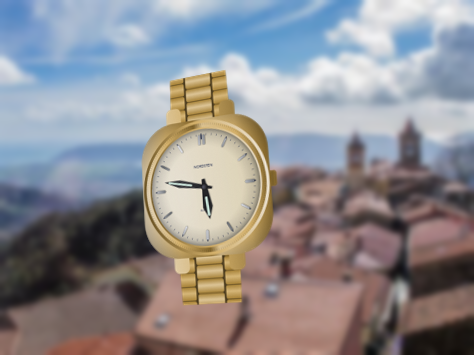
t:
5,47
